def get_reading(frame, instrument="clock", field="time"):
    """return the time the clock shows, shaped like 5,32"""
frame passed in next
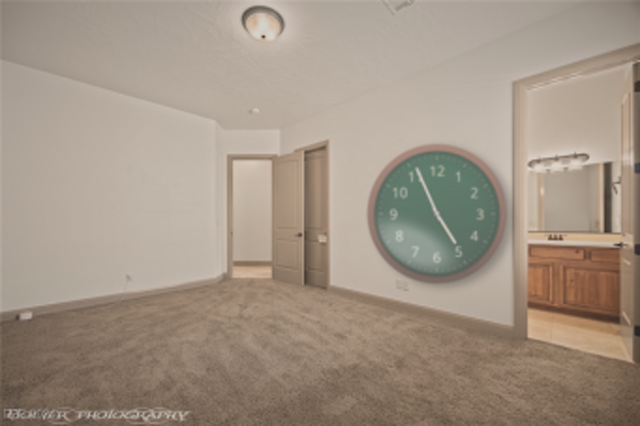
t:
4,56
